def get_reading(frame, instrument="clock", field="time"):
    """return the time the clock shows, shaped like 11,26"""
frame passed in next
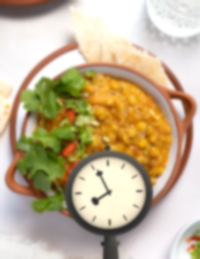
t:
7,56
